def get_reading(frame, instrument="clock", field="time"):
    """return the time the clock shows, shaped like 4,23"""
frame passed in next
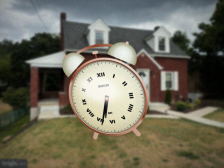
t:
6,34
